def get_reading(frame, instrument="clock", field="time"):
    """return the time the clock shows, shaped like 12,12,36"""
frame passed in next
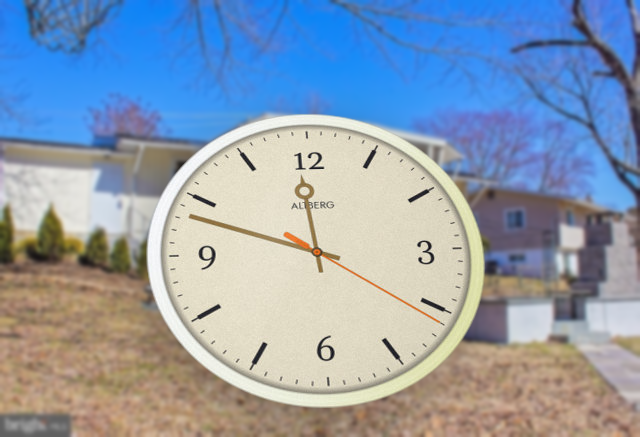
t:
11,48,21
